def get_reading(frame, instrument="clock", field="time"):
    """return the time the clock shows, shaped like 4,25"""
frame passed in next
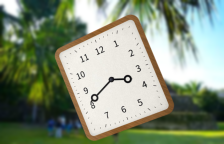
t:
3,41
